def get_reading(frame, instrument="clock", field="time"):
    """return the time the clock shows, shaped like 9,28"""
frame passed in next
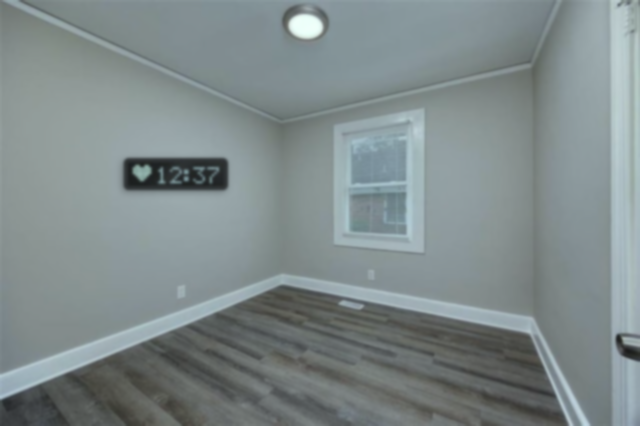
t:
12,37
